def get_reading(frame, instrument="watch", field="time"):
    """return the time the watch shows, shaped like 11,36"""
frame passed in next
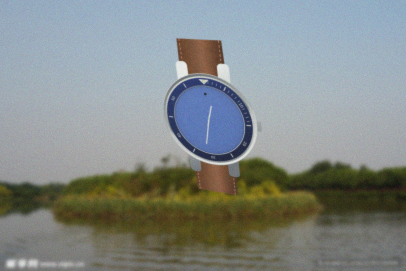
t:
12,32
